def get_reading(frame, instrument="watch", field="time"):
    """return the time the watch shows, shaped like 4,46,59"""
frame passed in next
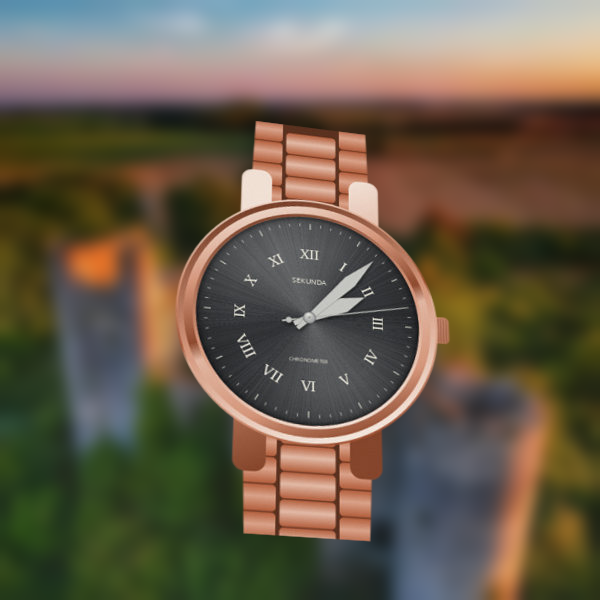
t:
2,07,13
